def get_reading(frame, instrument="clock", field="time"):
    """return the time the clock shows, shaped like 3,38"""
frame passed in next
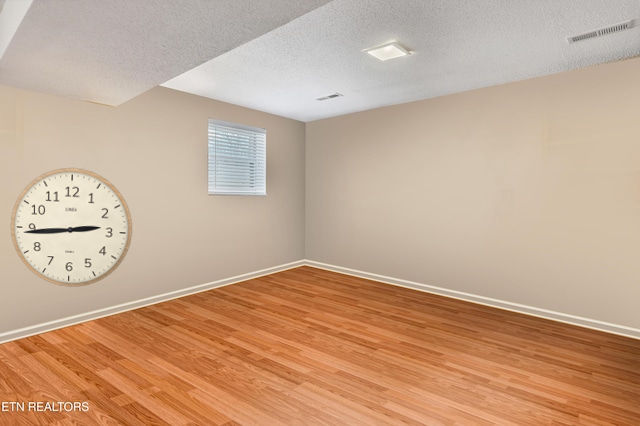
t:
2,44
